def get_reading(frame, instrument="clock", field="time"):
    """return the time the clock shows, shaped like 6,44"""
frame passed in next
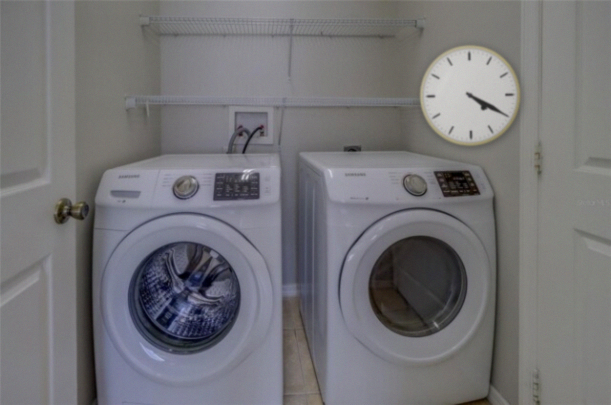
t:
4,20
